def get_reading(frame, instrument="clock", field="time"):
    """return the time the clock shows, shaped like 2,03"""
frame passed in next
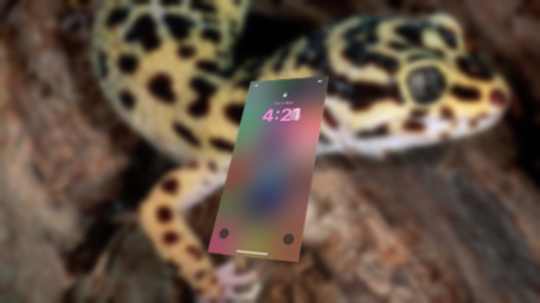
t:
4,21
